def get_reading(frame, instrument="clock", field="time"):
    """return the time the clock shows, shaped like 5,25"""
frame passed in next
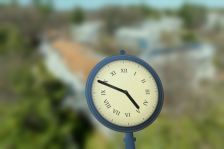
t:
4,49
